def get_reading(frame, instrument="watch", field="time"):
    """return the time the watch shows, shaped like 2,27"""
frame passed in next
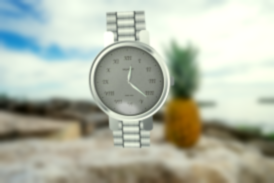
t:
12,22
